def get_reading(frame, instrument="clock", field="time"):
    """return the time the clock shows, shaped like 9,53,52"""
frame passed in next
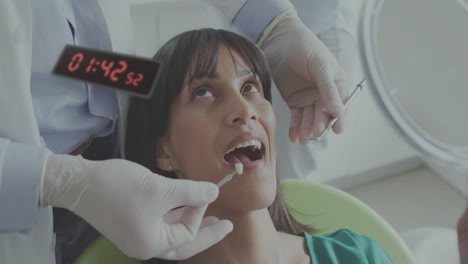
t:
1,42,52
